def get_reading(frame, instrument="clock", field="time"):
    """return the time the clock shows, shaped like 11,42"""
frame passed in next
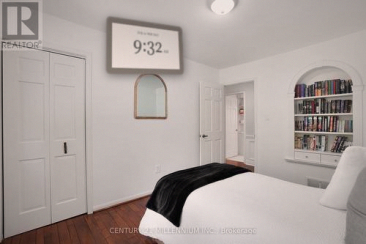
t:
9,32
